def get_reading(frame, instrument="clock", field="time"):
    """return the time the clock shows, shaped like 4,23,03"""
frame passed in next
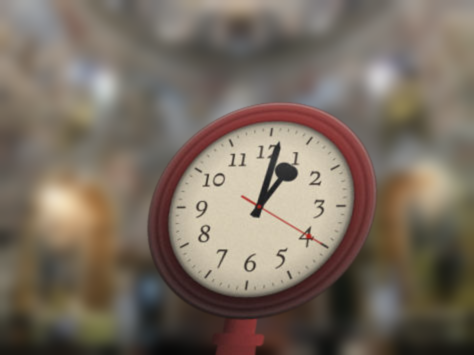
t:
1,01,20
